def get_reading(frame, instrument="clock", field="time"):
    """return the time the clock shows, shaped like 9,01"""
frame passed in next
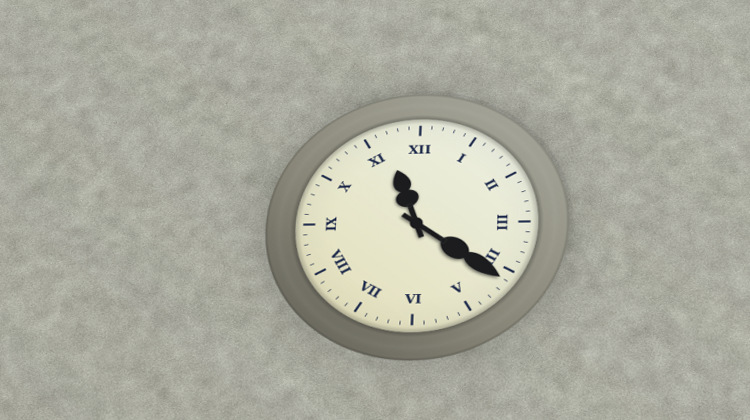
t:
11,21
